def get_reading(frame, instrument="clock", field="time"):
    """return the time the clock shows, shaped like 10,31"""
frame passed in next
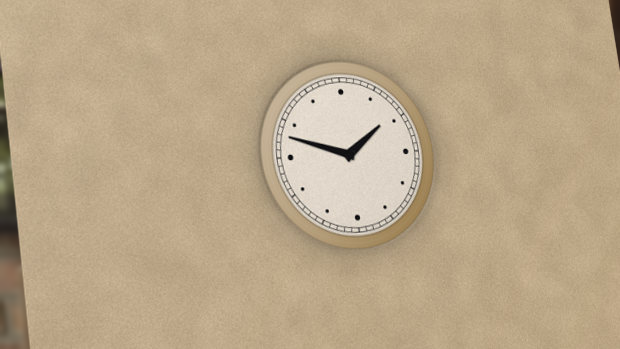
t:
1,48
